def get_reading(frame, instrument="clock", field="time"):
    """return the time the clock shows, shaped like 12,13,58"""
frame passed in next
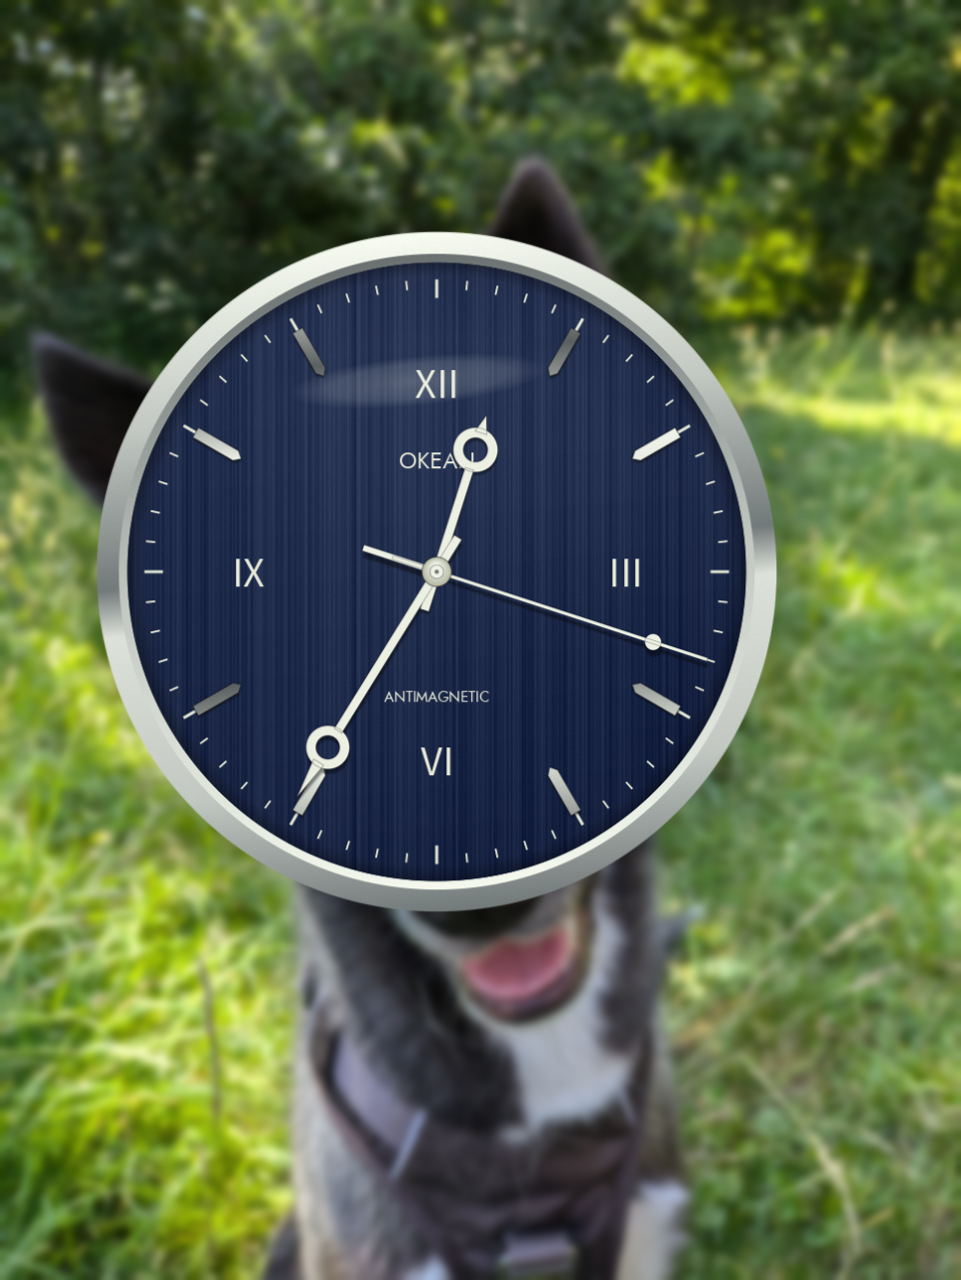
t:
12,35,18
